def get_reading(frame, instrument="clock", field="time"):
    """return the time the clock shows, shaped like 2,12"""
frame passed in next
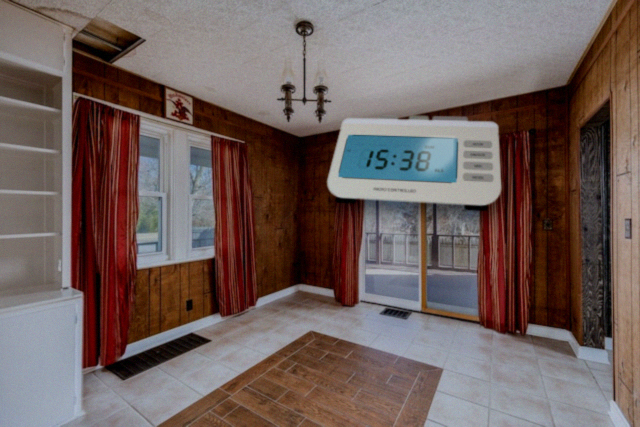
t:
15,38
